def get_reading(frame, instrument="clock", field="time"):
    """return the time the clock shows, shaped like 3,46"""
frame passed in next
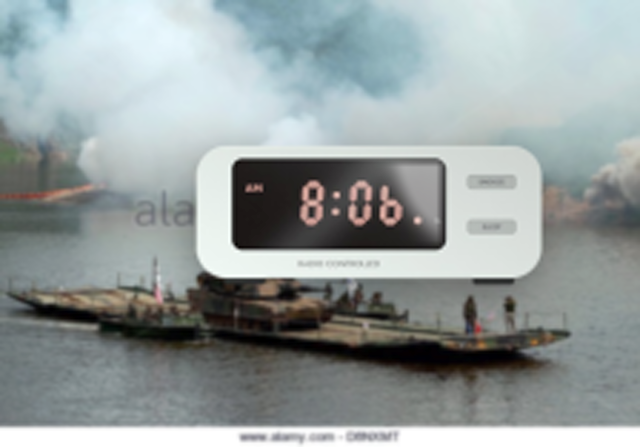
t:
8,06
